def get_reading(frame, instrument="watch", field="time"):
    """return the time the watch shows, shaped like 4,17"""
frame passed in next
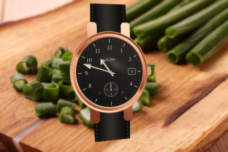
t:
10,48
